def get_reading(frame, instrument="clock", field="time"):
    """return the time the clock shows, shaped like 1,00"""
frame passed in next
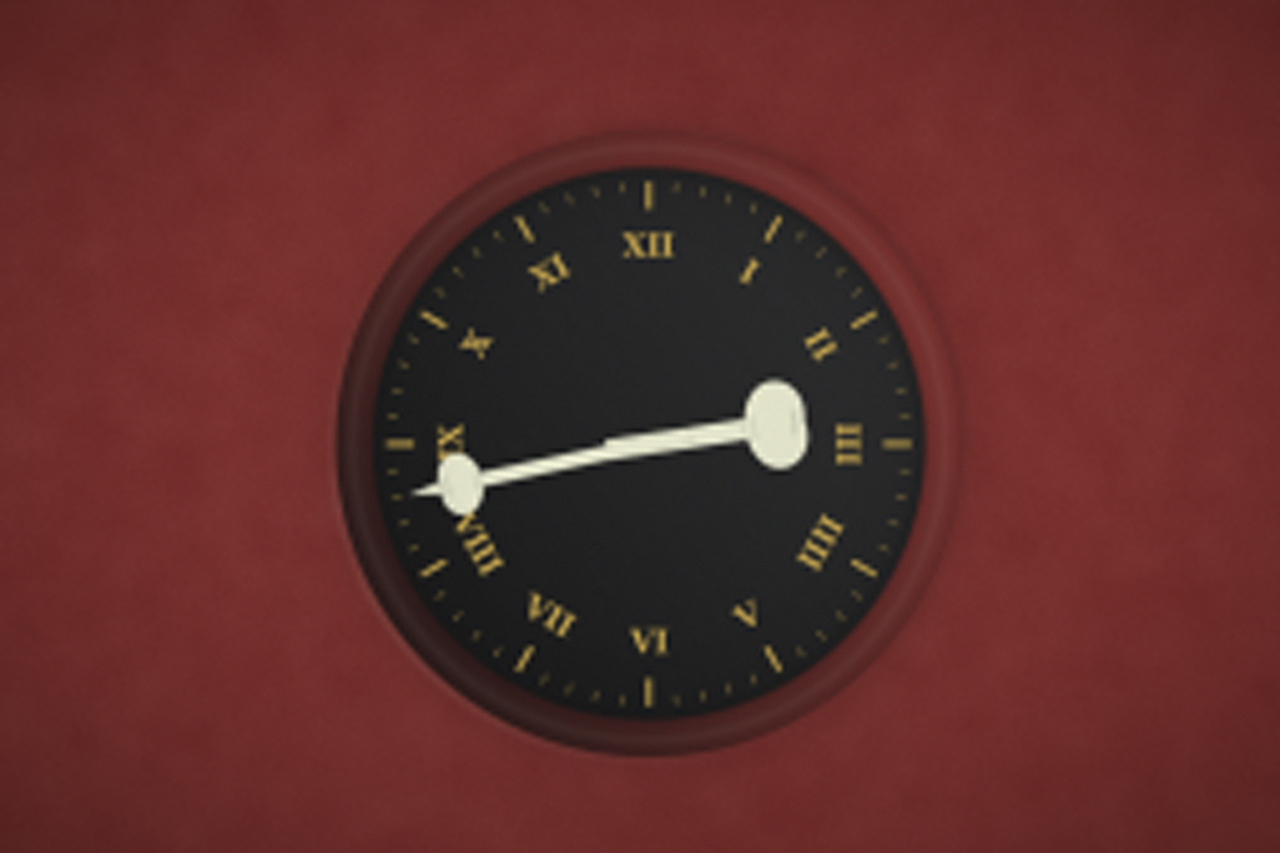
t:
2,43
